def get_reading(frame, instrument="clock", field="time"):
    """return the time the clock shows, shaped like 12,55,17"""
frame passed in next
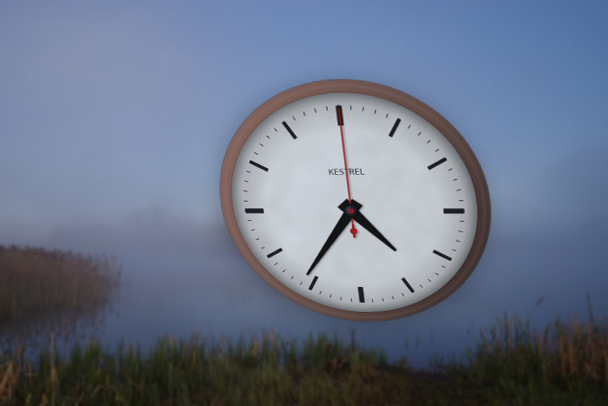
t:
4,36,00
